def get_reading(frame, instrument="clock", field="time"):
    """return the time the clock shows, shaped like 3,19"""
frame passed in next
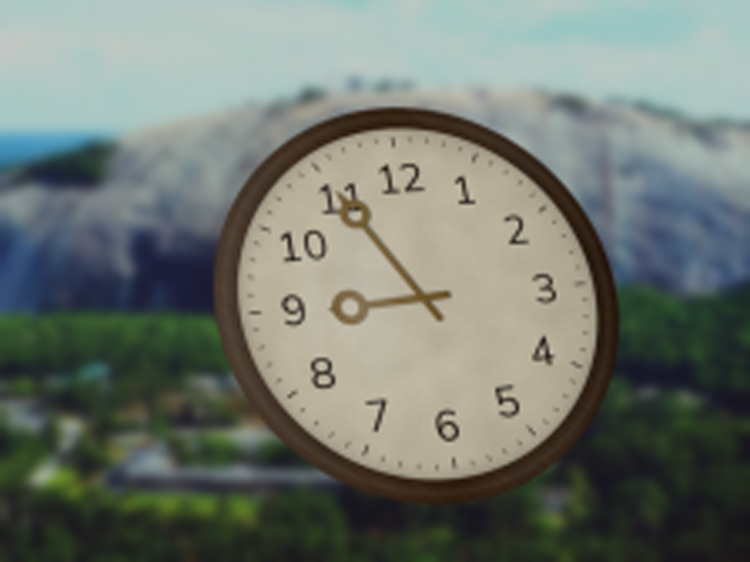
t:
8,55
